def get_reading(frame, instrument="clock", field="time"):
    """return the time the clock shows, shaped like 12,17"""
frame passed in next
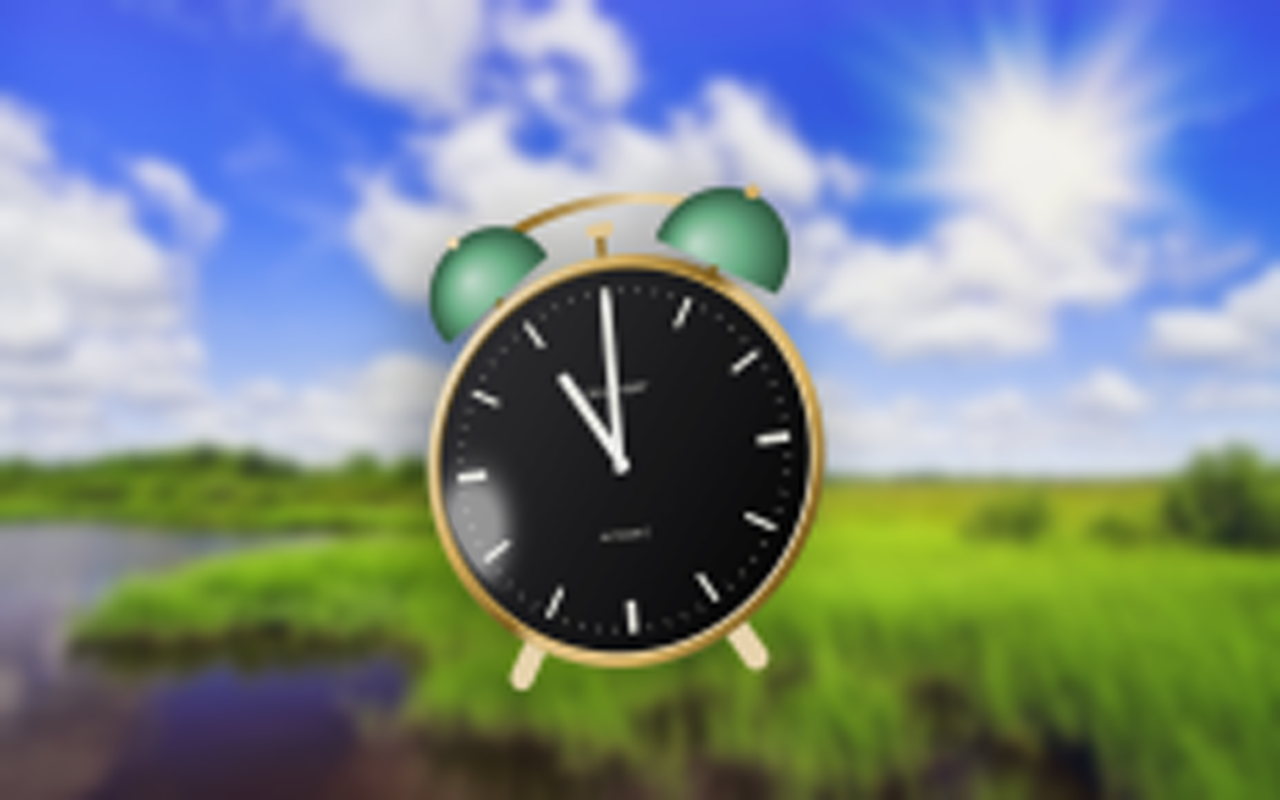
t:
11,00
